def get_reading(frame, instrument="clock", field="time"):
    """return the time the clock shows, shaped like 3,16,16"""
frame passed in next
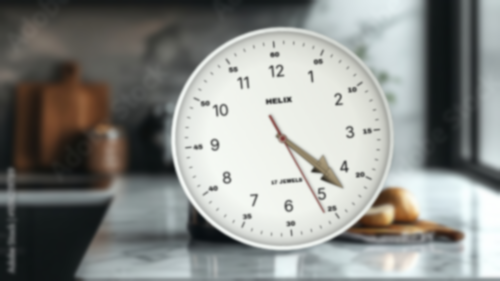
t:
4,22,26
